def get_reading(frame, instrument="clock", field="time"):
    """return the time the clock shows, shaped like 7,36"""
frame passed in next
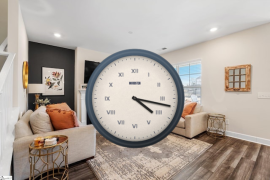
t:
4,17
